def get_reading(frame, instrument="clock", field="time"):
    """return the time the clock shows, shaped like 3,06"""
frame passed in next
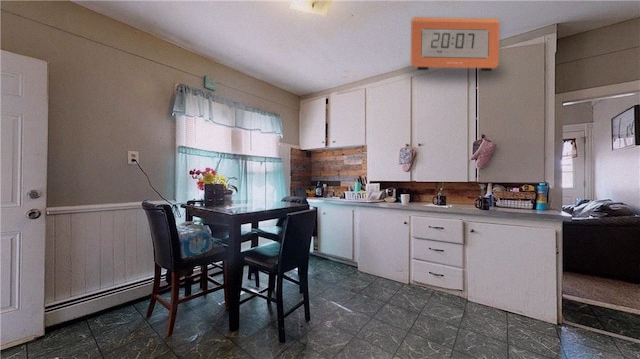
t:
20,07
